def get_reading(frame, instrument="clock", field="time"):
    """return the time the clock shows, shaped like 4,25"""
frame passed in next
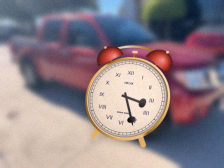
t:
3,26
